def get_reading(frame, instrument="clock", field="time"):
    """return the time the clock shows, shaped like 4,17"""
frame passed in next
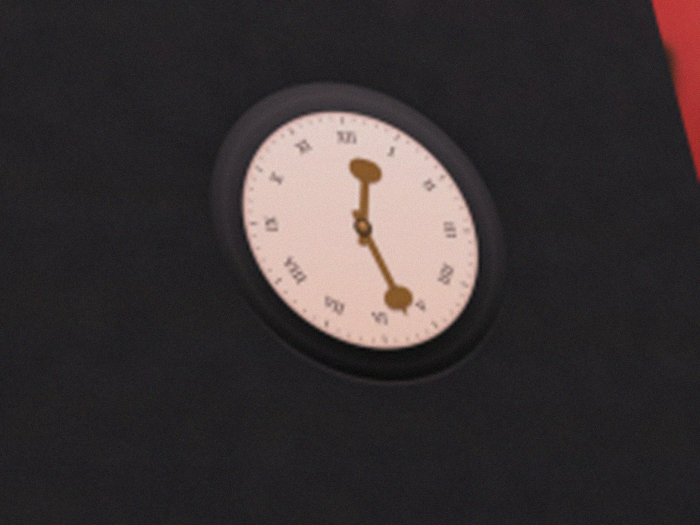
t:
12,27
